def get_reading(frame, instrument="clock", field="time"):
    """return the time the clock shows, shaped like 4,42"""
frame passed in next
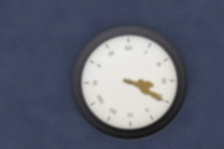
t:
3,20
